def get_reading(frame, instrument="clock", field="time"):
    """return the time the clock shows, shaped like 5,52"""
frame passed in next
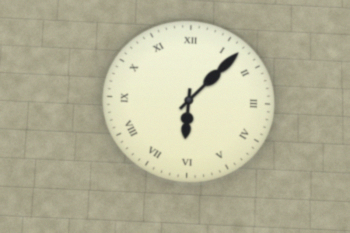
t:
6,07
